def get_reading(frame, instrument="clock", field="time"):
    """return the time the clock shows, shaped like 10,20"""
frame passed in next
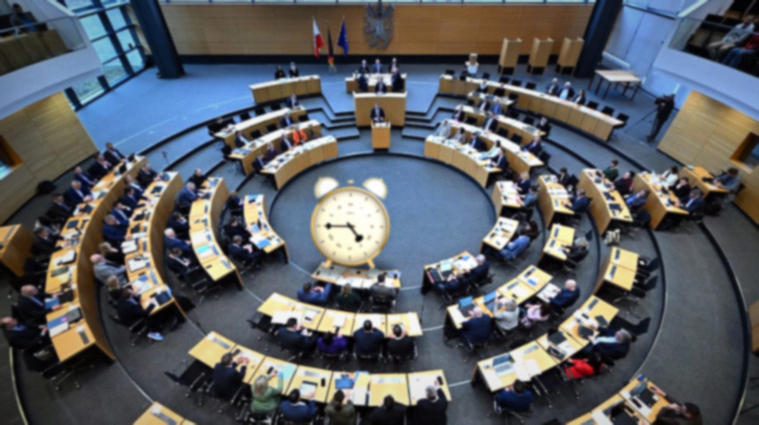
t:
4,45
